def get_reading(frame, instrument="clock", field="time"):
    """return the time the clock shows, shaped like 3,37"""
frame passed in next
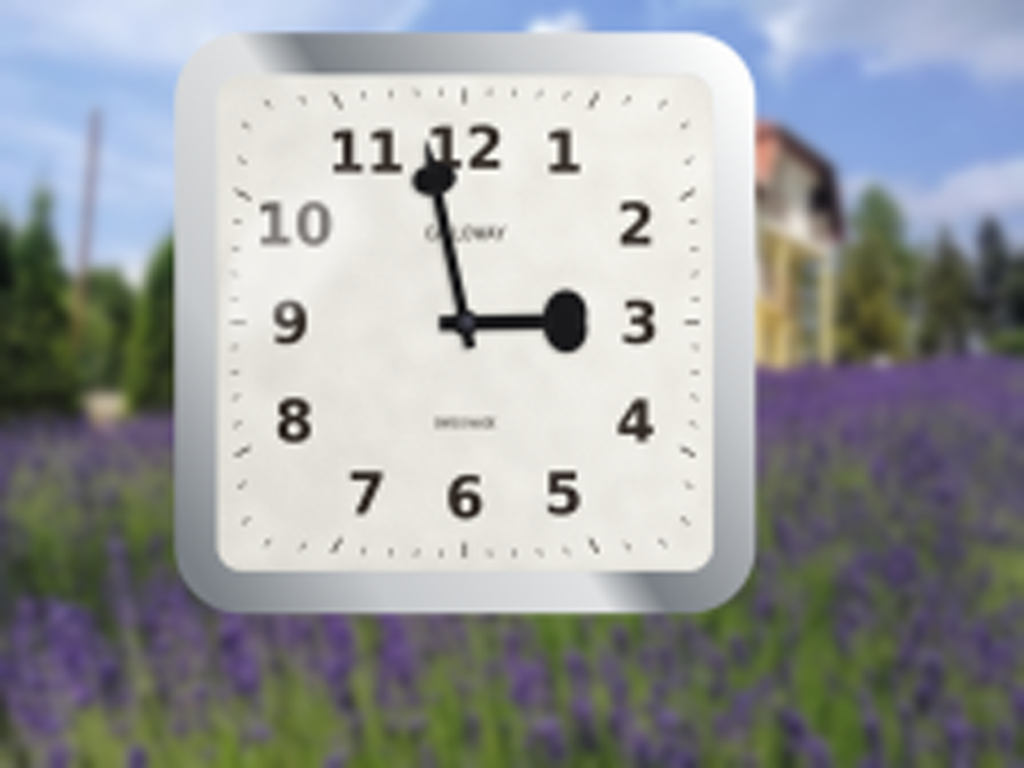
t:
2,58
